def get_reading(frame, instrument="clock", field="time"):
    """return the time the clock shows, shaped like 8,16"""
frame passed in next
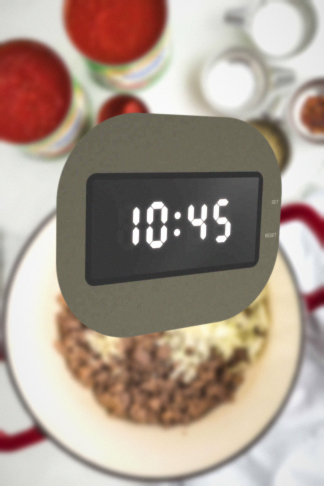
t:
10,45
